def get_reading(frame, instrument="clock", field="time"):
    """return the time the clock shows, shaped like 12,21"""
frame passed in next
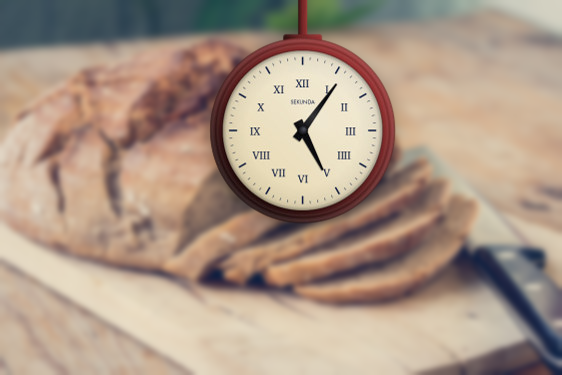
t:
5,06
